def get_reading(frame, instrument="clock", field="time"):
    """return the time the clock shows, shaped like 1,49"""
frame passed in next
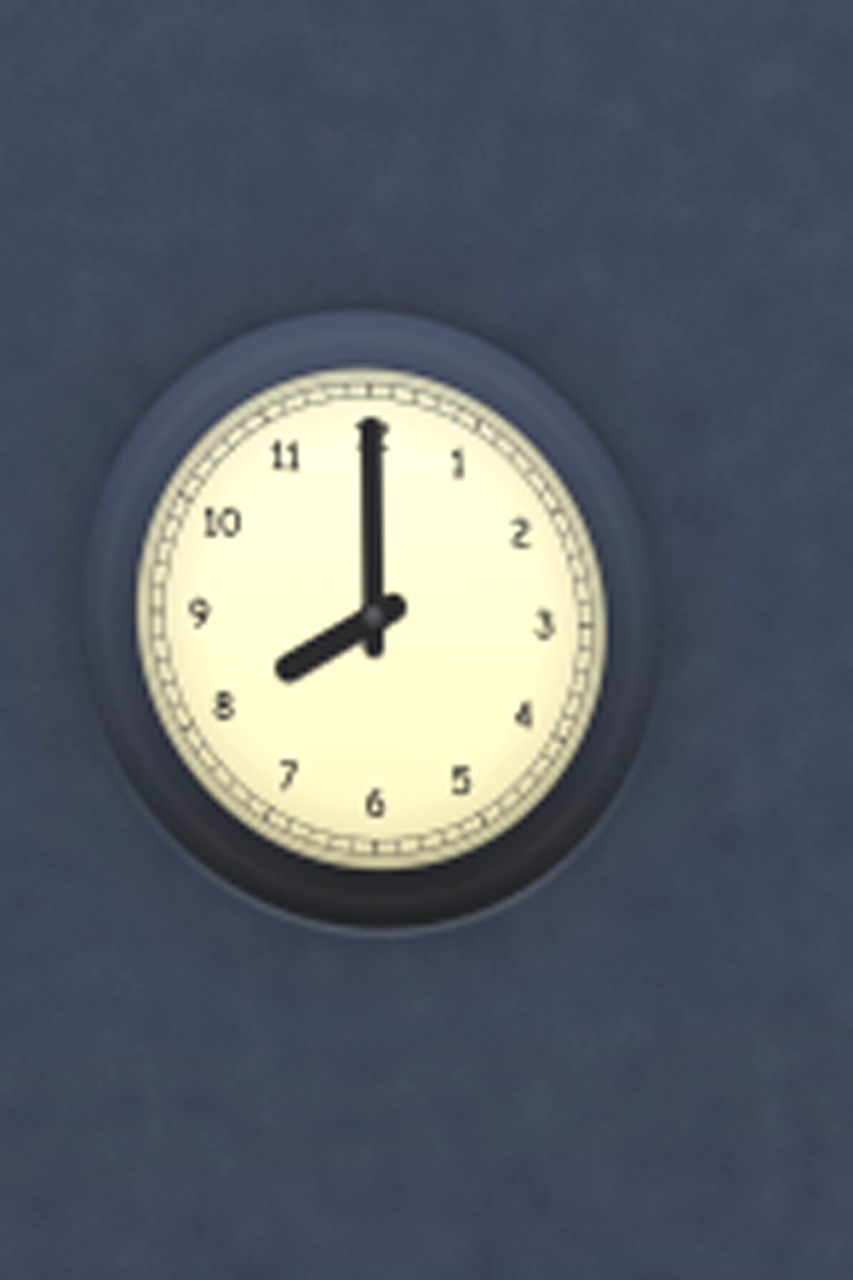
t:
8,00
